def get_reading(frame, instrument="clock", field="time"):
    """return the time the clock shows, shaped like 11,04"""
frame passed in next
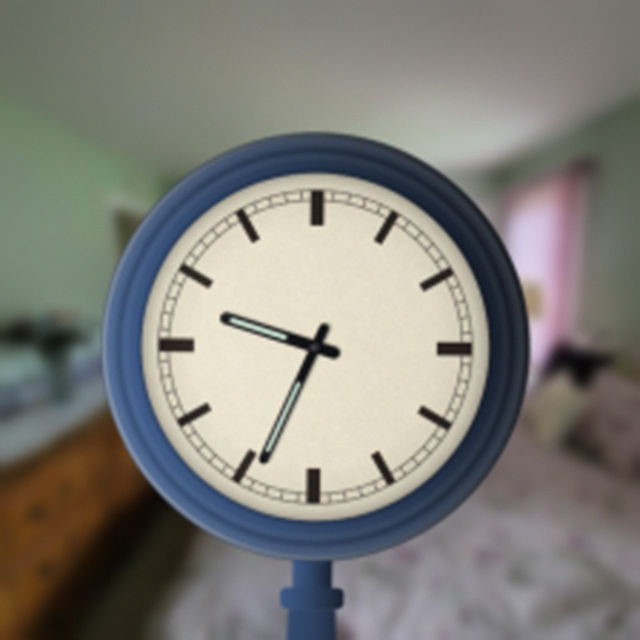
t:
9,34
